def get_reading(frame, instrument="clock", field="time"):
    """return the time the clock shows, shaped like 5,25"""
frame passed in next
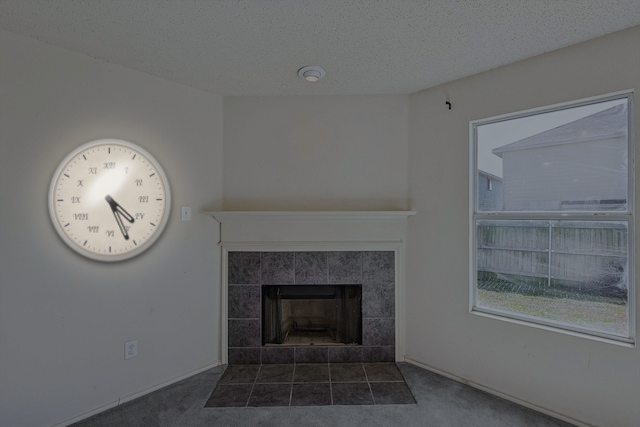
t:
4,26
